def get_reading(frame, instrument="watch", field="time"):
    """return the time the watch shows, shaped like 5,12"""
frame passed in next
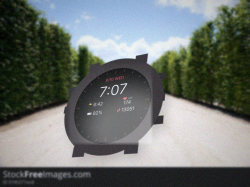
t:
7,07
